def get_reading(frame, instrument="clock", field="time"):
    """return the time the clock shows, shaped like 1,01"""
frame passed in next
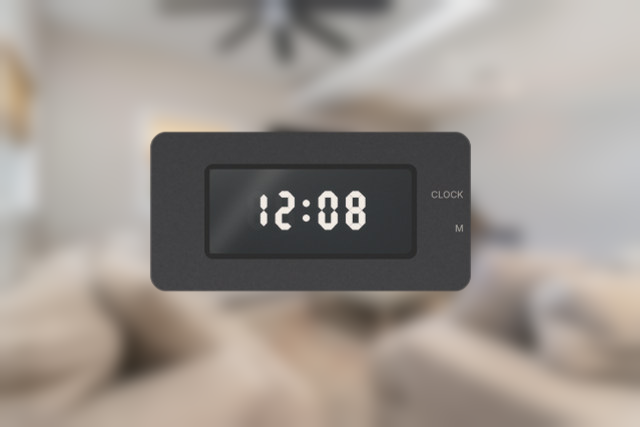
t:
12,08
